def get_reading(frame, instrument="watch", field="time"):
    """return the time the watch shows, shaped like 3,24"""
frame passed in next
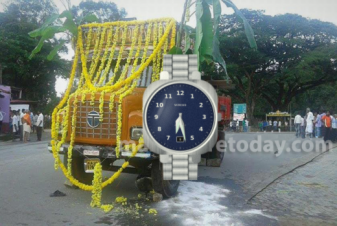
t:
6,28
